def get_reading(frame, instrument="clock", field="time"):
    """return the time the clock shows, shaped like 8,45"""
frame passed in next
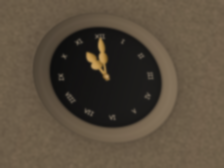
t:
11,00
